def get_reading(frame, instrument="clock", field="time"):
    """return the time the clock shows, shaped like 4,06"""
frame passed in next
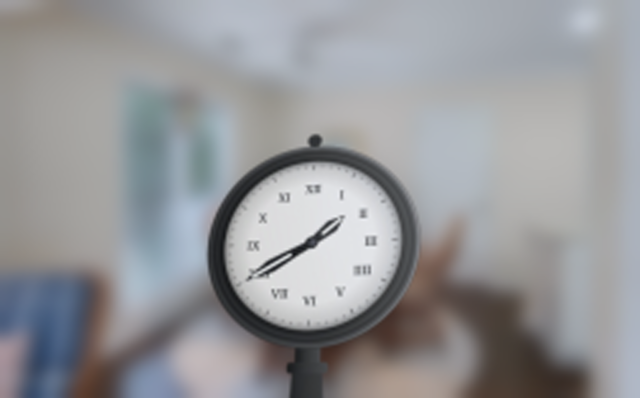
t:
1,40
